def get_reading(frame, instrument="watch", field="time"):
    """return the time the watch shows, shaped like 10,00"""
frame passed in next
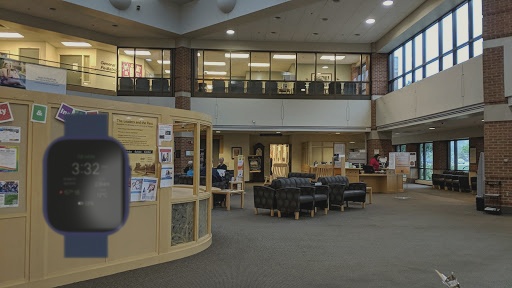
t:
3,32
